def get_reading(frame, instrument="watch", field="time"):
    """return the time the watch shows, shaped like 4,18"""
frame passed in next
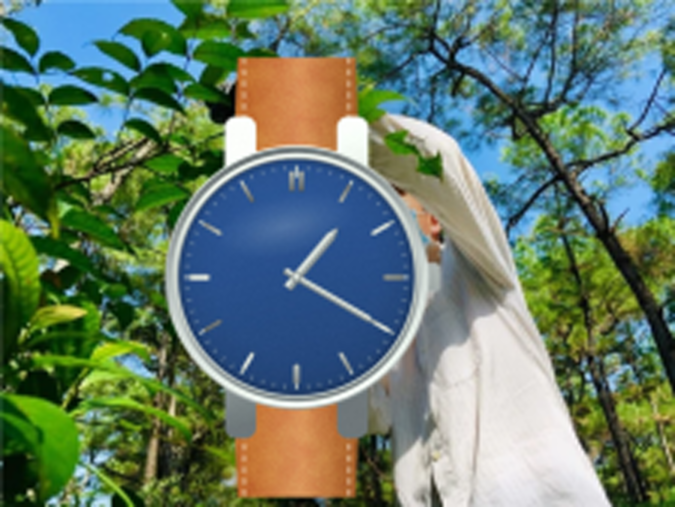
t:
1,20
